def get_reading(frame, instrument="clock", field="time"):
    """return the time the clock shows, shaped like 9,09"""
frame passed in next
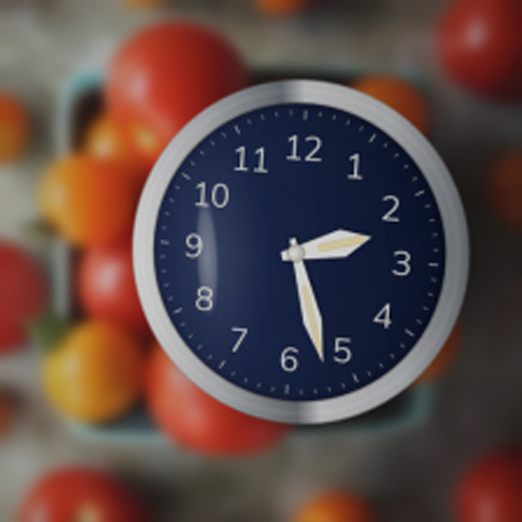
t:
2,27
